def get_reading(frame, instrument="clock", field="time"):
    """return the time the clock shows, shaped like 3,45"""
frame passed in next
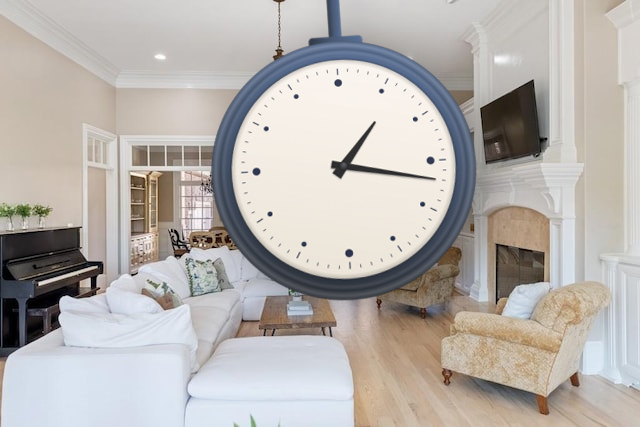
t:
1,17
